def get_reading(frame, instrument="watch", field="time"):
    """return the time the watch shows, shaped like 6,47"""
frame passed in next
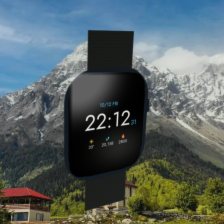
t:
22,12
